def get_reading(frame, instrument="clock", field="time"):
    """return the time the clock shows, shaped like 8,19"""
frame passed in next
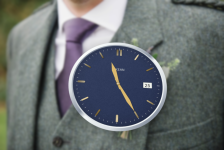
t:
11,25
